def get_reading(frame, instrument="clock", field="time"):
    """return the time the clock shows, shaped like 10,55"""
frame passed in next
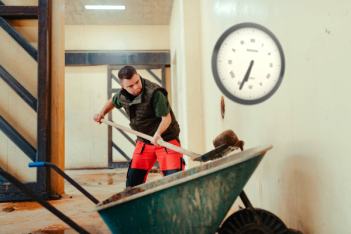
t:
6,34
